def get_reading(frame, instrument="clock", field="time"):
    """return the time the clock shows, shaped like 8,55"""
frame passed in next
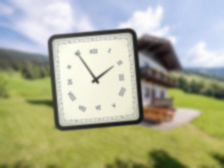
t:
1,55
